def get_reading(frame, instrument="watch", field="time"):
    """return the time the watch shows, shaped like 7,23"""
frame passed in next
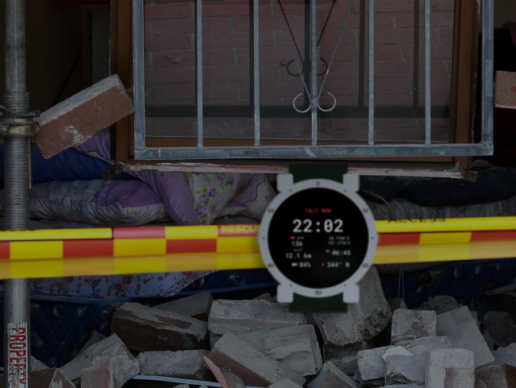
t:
22,02
